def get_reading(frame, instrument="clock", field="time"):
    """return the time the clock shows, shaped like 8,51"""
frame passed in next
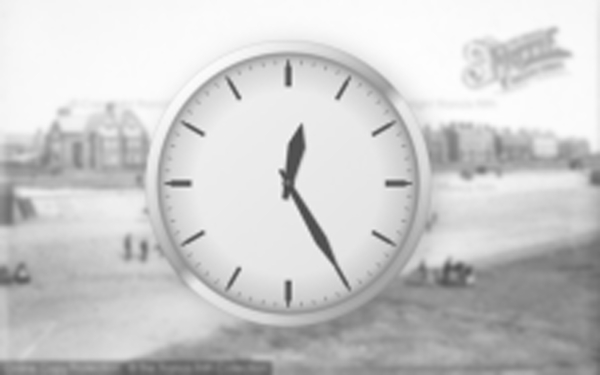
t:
12,25
